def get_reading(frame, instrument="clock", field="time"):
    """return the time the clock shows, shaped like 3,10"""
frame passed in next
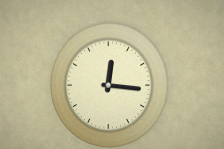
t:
12,16
